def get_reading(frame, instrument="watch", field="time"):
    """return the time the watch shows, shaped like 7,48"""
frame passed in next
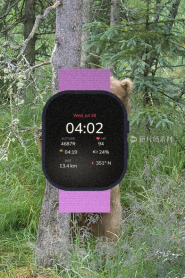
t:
4,02
